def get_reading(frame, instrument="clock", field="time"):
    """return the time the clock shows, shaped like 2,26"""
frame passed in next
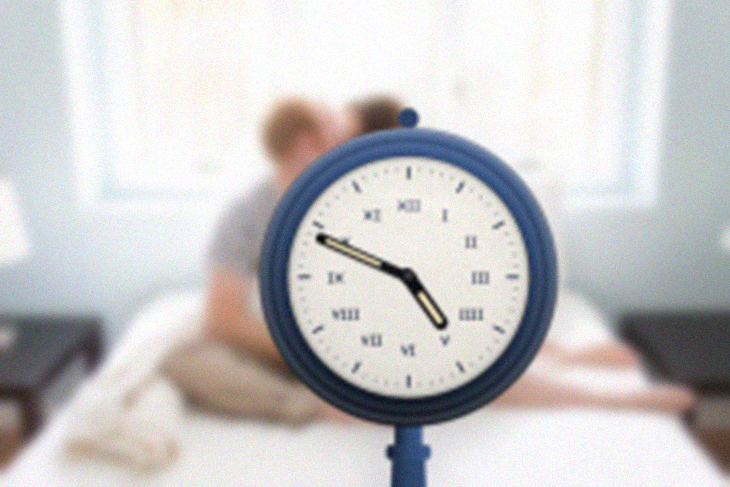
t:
4,49
